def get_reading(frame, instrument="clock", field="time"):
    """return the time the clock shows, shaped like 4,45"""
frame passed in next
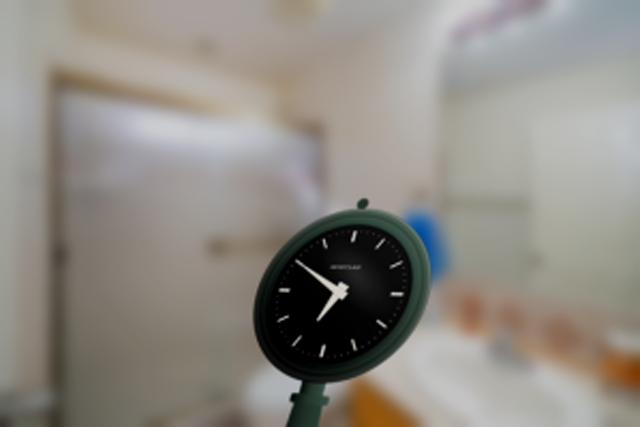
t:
6,50
